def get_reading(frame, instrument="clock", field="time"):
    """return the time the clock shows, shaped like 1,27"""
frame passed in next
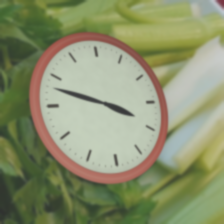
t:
3,48
